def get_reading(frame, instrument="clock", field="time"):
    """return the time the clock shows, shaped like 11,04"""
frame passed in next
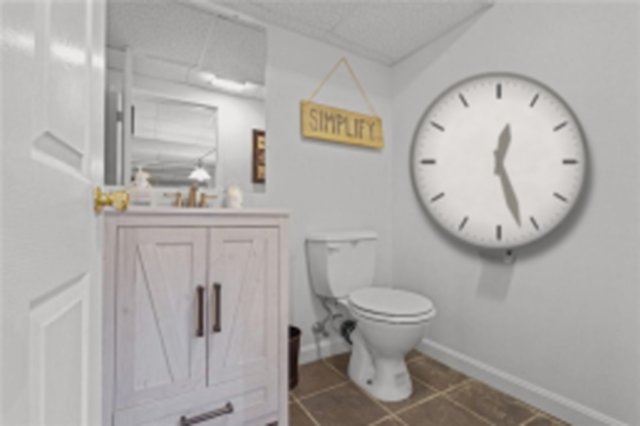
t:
12,27
